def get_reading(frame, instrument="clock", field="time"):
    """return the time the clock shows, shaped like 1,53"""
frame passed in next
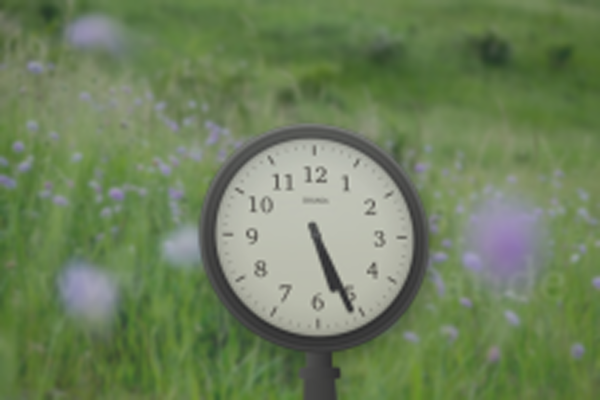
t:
5,26
